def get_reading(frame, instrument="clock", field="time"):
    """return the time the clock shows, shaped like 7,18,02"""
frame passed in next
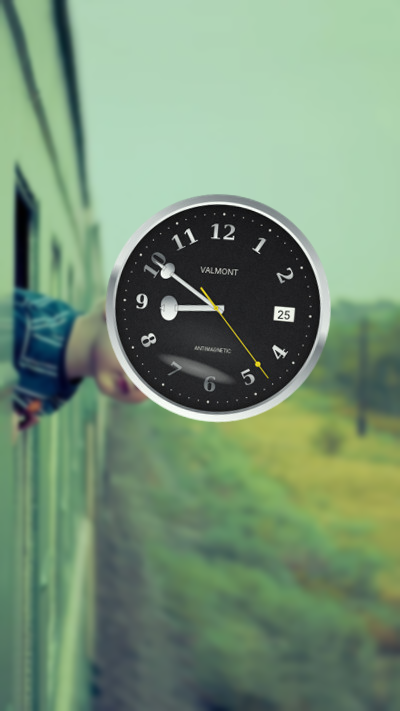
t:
8,50,23
